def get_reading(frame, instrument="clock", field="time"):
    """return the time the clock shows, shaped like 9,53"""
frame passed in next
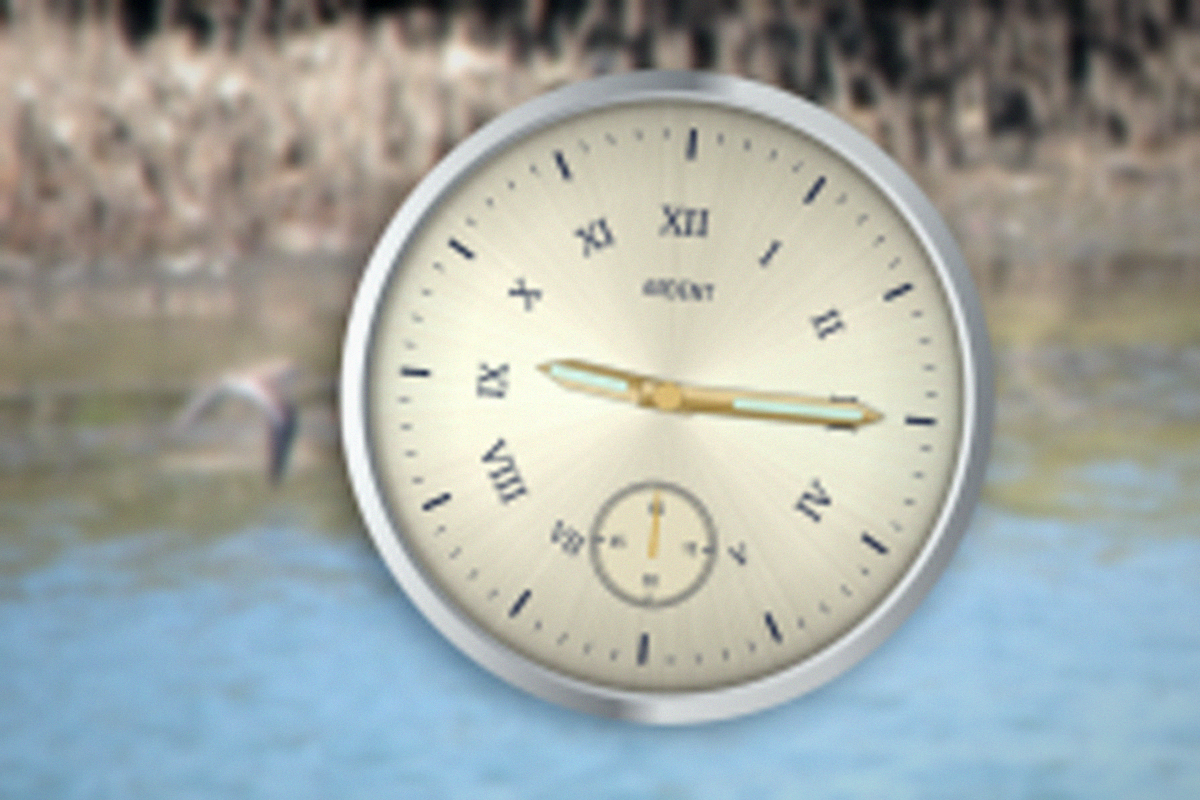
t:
9,15
